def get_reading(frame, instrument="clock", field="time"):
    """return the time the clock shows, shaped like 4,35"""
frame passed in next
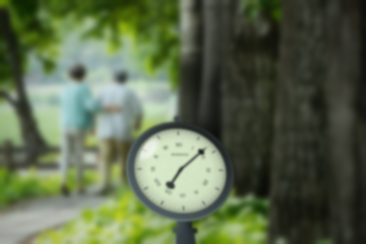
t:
7,08
